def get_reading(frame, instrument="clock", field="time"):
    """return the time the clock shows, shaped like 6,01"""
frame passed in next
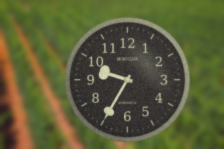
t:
9,35
